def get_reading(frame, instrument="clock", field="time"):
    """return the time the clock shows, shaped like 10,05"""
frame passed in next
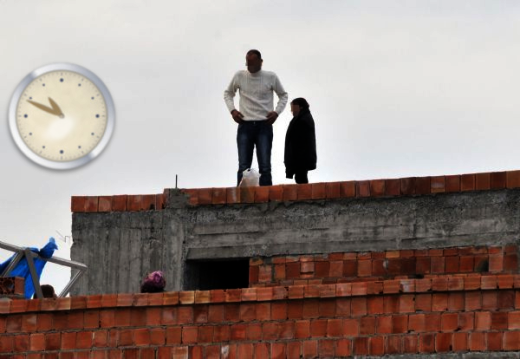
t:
10,49
